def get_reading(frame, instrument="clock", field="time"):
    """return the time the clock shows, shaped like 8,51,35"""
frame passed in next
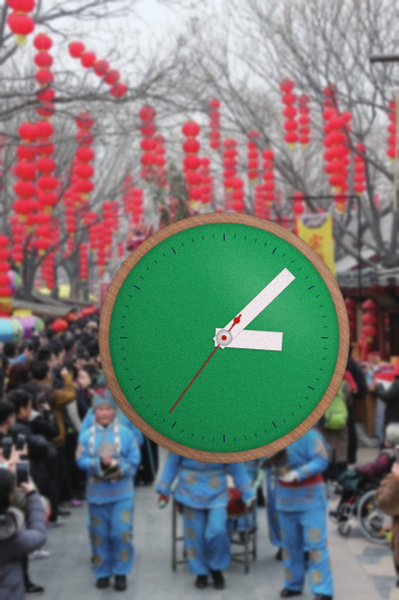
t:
3,07,36
